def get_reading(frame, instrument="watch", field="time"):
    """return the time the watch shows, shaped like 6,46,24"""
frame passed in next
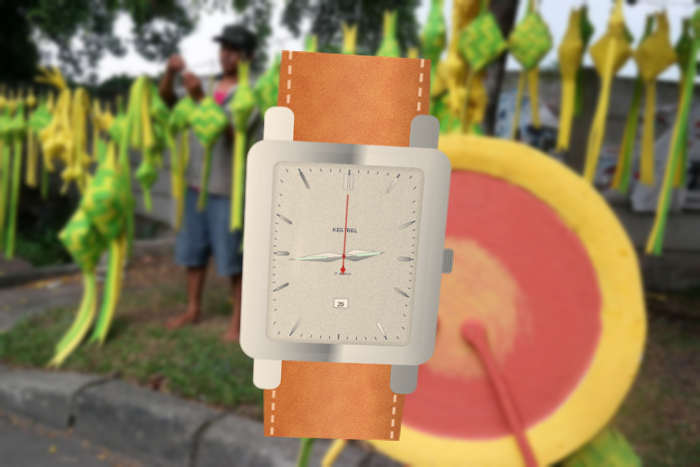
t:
2,44,00
